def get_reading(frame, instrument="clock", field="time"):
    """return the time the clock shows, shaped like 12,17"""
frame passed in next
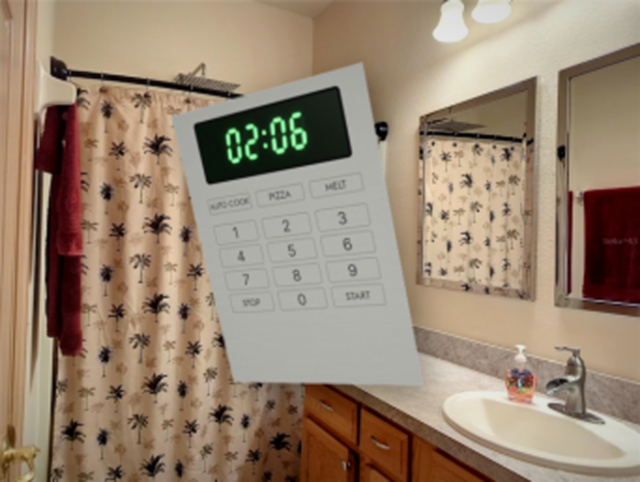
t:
2,06
